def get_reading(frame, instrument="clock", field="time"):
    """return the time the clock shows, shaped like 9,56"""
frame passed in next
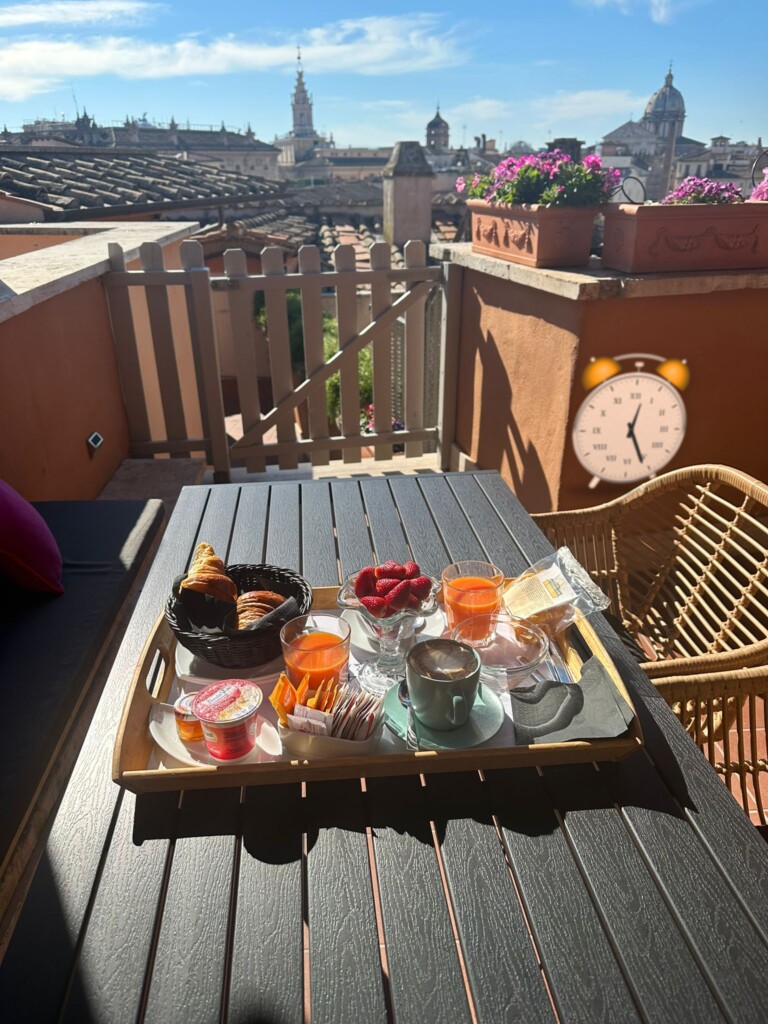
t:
12,26
